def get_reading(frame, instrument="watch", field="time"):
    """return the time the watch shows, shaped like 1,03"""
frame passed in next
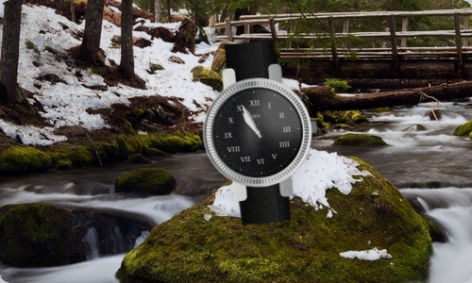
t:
10,56
